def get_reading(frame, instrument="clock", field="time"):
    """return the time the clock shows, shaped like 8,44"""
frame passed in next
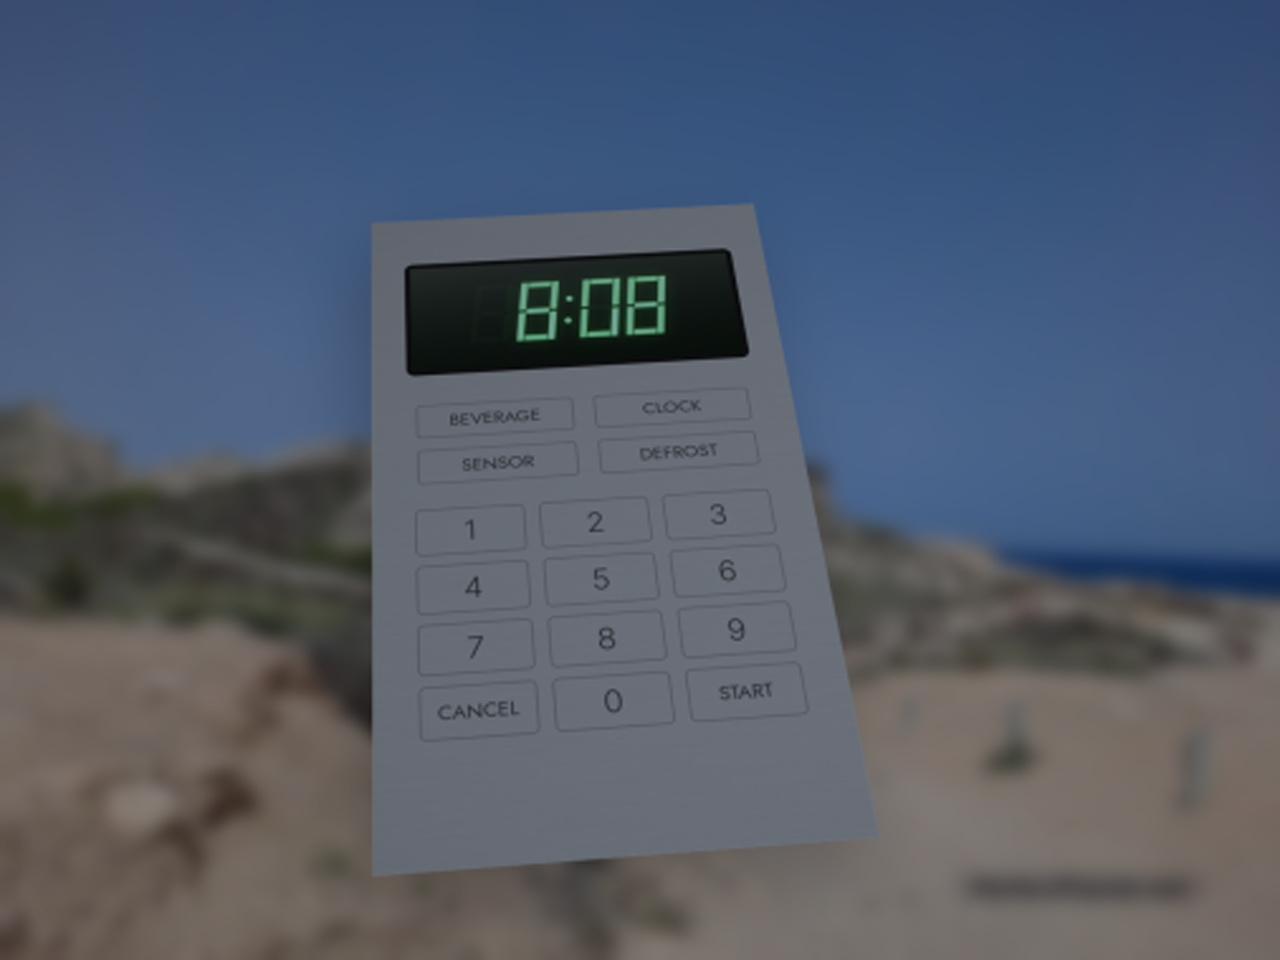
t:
8,08
